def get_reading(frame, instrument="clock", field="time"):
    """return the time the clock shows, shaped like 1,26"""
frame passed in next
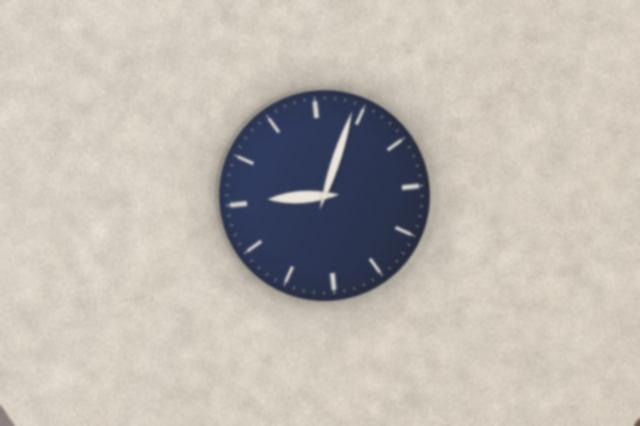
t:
9,04
